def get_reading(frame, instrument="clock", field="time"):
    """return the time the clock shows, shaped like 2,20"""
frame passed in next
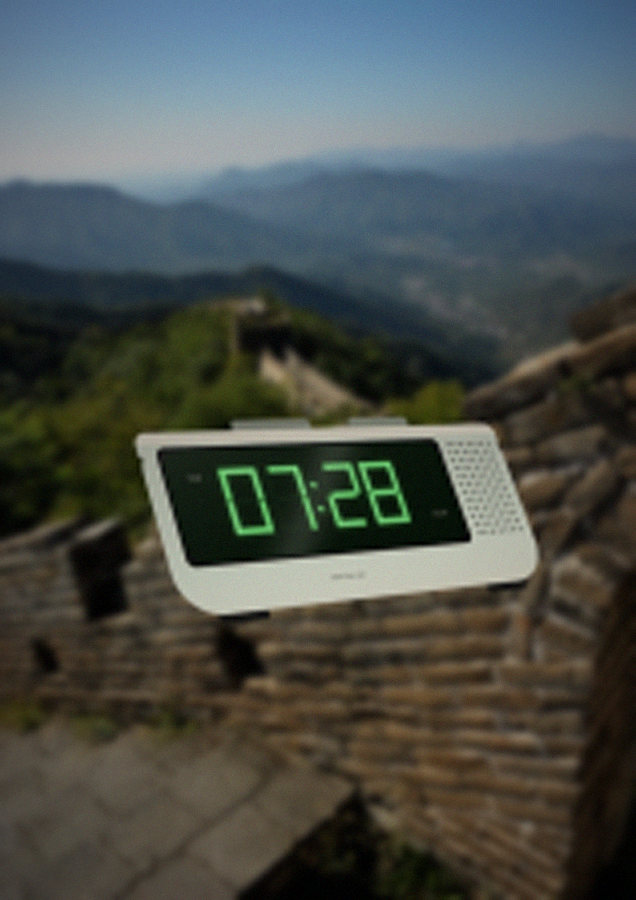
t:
7,28
